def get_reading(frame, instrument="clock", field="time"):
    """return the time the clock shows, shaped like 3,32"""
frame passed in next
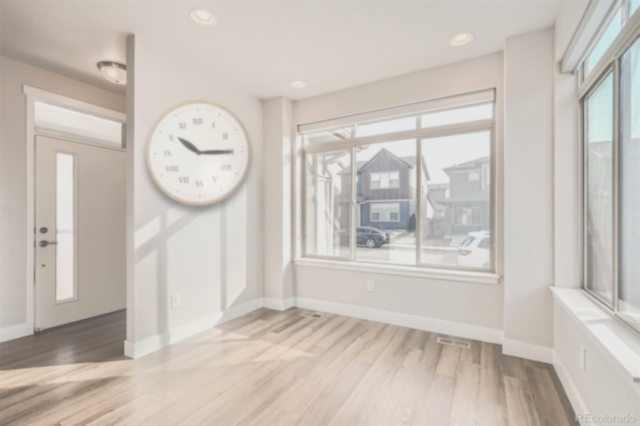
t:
10,15
